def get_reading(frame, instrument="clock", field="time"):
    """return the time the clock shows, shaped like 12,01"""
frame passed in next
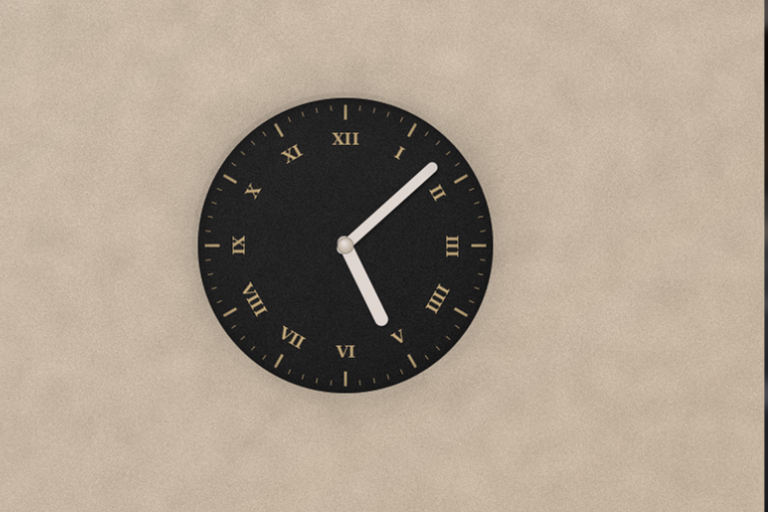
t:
5,08
